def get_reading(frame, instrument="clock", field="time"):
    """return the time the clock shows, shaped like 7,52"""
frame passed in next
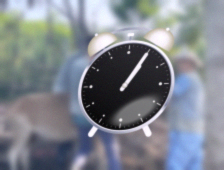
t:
1,05
